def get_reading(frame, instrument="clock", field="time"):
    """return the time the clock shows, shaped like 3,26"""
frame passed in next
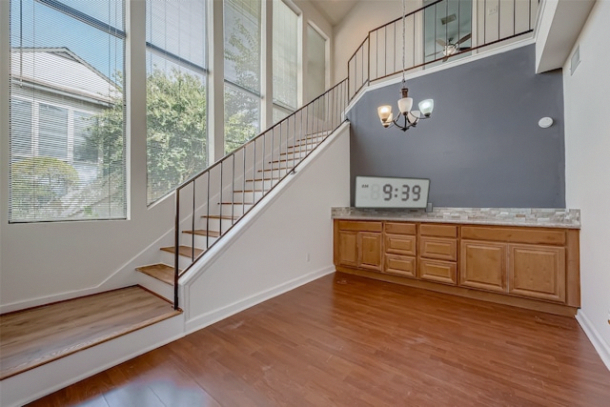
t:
9,39
